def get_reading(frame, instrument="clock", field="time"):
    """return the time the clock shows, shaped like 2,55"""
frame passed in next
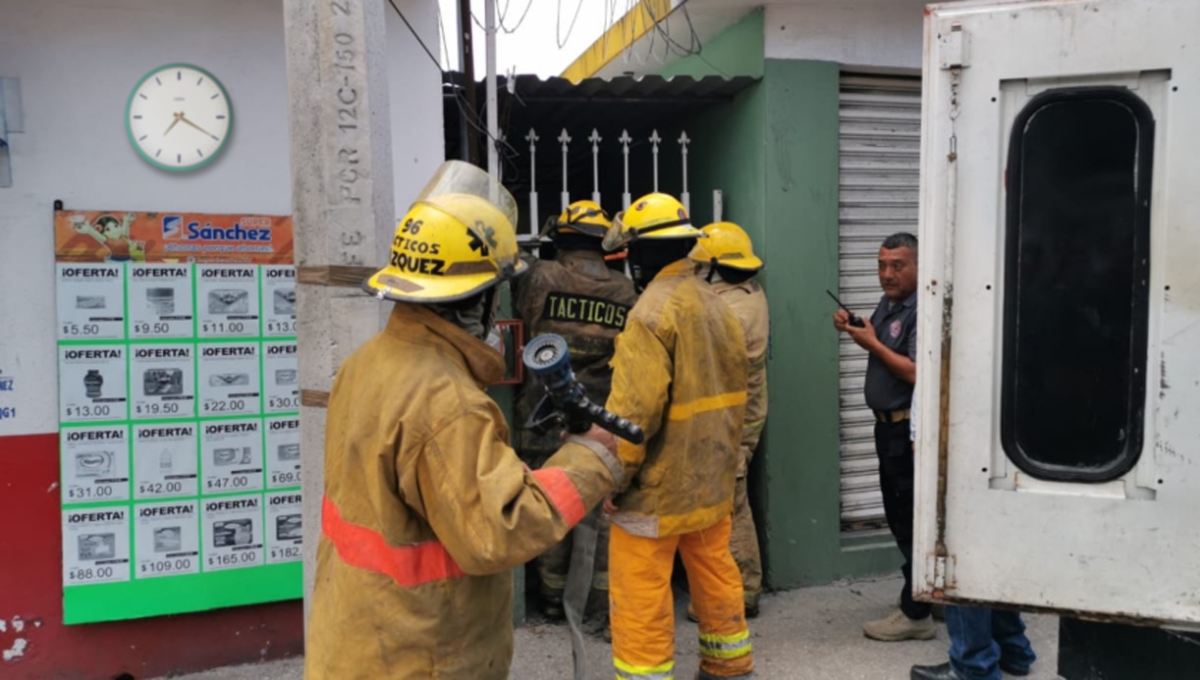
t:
7,20
